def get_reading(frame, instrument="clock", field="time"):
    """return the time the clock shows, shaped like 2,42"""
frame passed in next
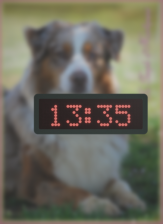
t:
13,35
